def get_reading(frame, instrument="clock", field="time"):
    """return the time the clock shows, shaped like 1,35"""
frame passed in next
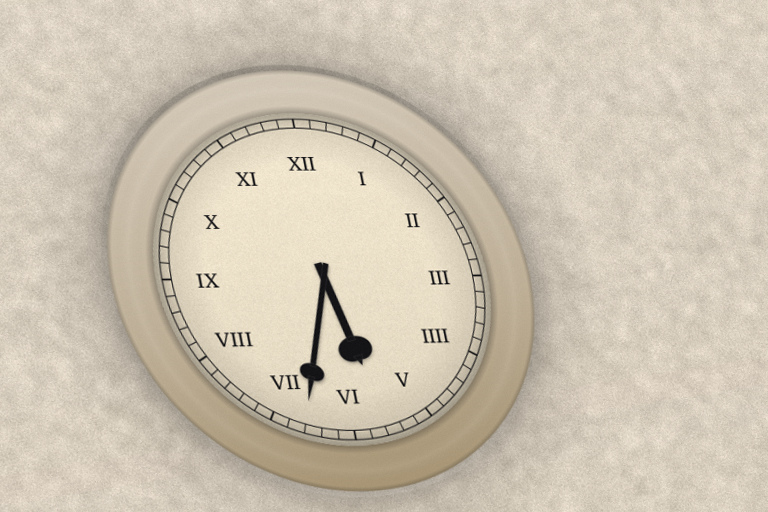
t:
5,33
